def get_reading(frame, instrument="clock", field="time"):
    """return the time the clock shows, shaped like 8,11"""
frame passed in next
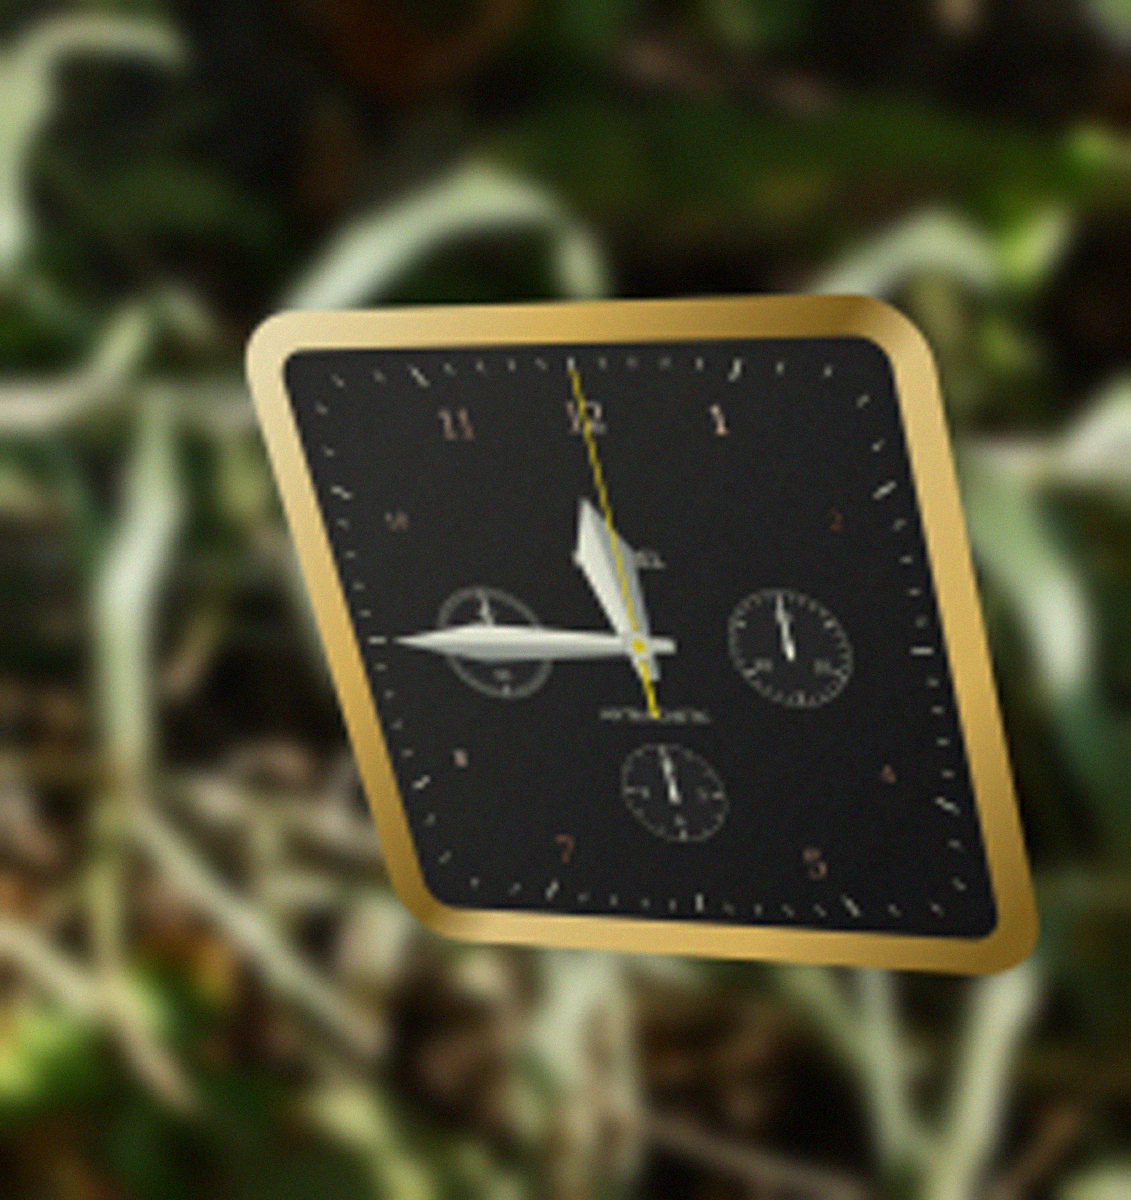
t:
11,45
